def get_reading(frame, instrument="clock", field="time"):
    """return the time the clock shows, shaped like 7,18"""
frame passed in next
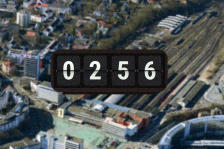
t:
2,56
